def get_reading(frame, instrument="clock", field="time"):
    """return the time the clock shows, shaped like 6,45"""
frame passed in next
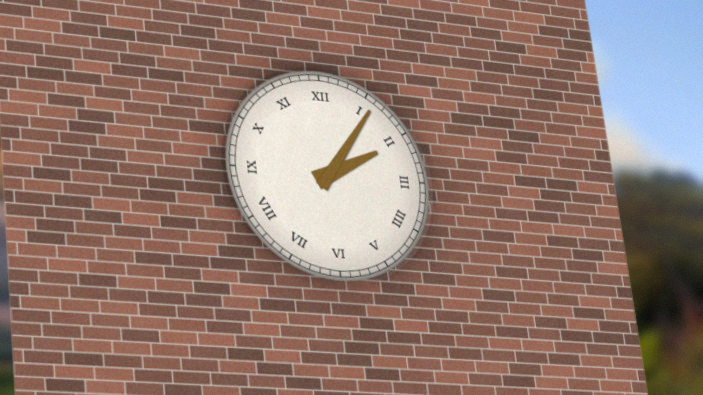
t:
2,06
